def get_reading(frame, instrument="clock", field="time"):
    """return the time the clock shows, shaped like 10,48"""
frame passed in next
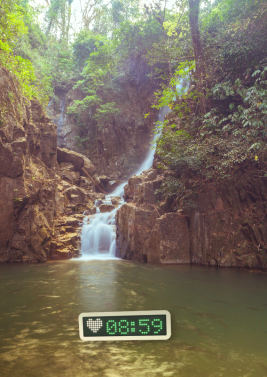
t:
8,59
